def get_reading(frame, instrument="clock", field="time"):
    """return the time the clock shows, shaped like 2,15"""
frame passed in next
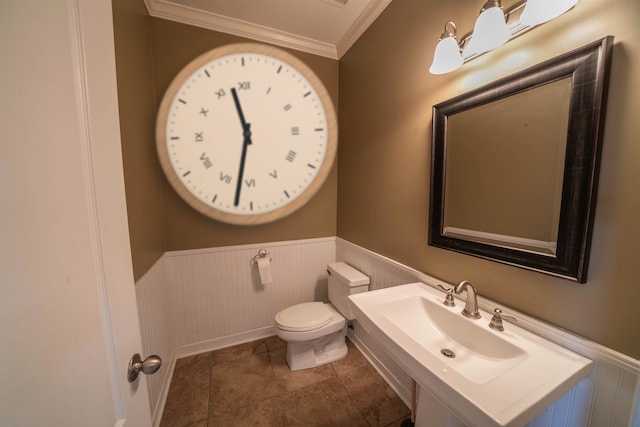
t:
11,32
